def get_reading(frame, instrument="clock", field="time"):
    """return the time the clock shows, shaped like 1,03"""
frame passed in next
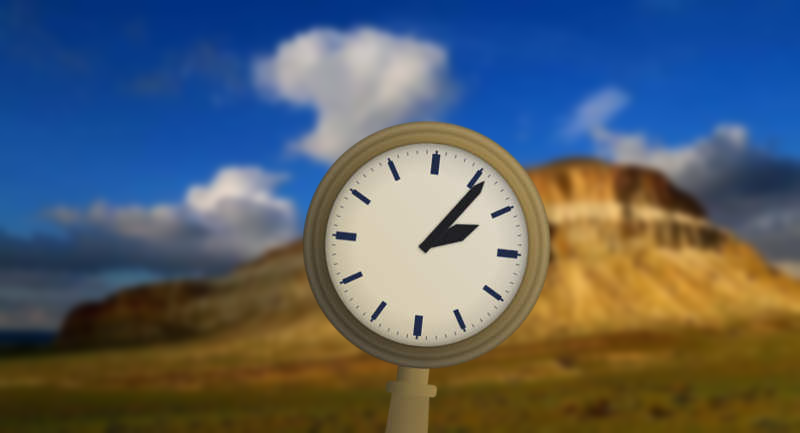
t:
2,06
